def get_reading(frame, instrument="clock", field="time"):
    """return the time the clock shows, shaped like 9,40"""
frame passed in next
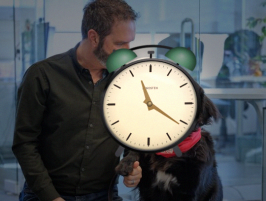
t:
11,21
